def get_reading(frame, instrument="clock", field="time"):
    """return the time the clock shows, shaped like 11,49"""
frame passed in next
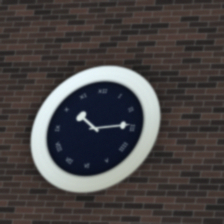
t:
10,14
